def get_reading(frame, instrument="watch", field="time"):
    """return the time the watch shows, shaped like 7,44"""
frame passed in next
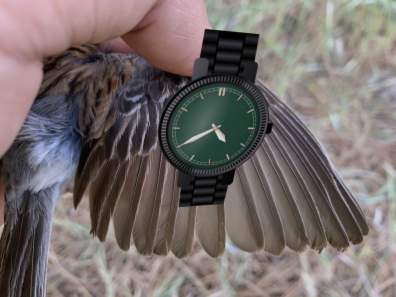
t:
4,40
